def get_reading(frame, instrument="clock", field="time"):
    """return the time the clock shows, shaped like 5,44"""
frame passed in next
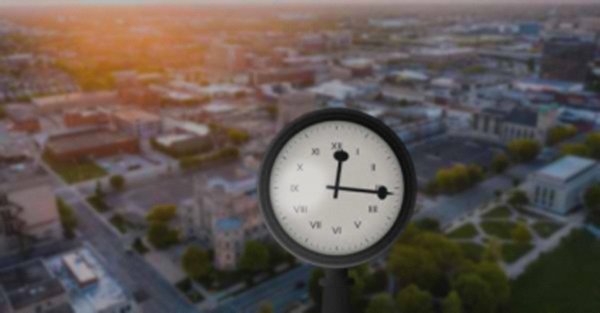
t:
12,16
